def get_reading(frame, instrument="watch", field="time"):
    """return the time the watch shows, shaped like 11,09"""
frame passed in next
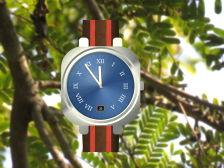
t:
11,54
